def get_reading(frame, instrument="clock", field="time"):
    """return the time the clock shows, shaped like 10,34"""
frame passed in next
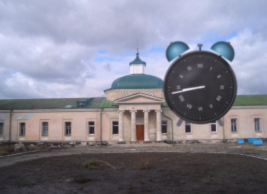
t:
8,43
